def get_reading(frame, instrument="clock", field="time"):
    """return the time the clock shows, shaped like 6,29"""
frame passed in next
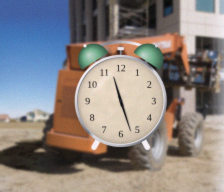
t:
11,27
